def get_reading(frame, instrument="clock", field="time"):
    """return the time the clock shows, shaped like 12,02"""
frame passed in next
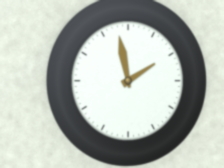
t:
1,58
